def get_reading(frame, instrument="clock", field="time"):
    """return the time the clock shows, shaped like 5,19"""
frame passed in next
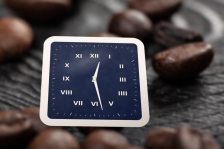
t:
12,28
